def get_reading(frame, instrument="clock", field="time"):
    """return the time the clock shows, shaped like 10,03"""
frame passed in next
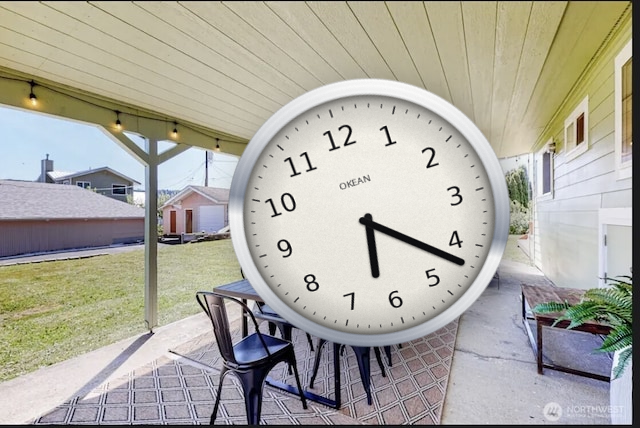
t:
6,22
